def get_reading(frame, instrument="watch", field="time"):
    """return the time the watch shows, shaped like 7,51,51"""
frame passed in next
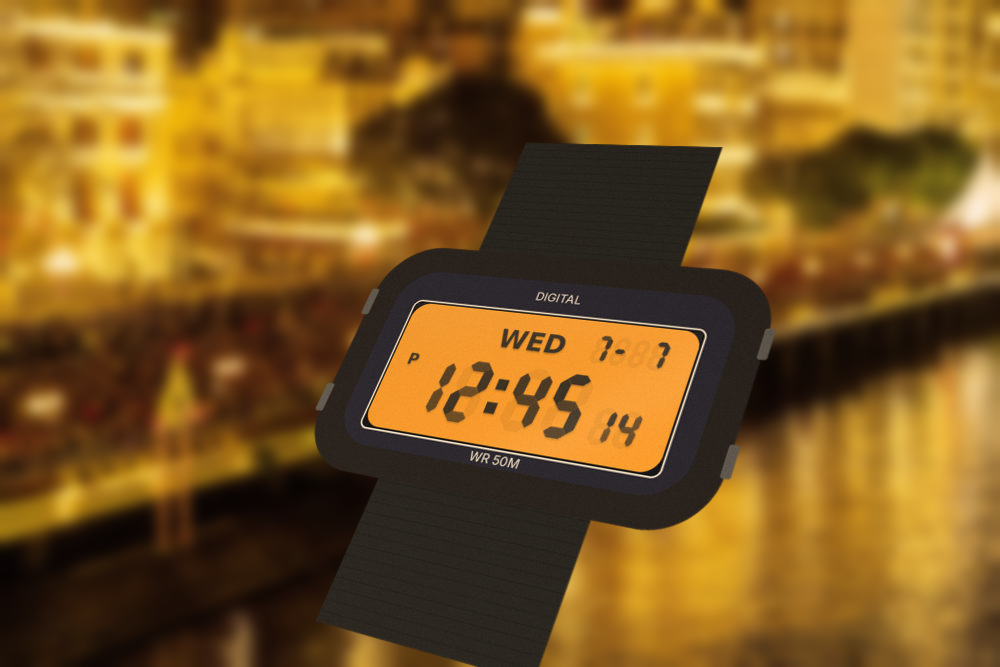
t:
12,45,14
